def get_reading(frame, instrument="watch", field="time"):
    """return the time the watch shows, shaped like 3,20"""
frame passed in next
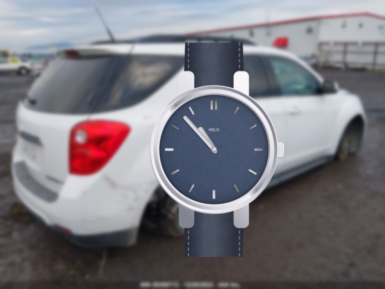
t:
10,53
